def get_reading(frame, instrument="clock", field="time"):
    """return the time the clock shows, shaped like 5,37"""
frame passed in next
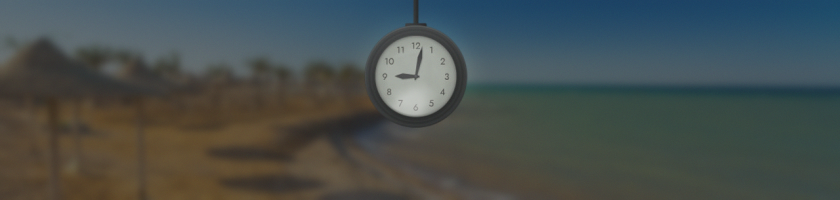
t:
9,02
